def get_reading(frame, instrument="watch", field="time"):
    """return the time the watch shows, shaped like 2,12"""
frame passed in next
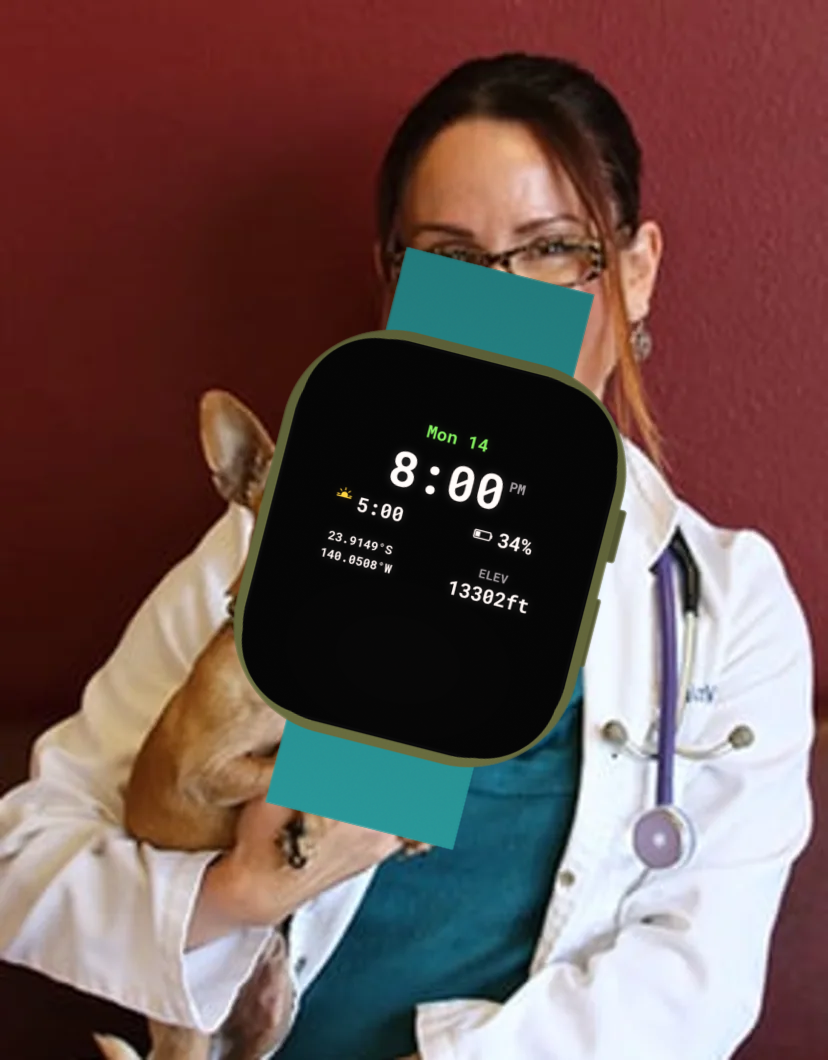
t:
8,00
